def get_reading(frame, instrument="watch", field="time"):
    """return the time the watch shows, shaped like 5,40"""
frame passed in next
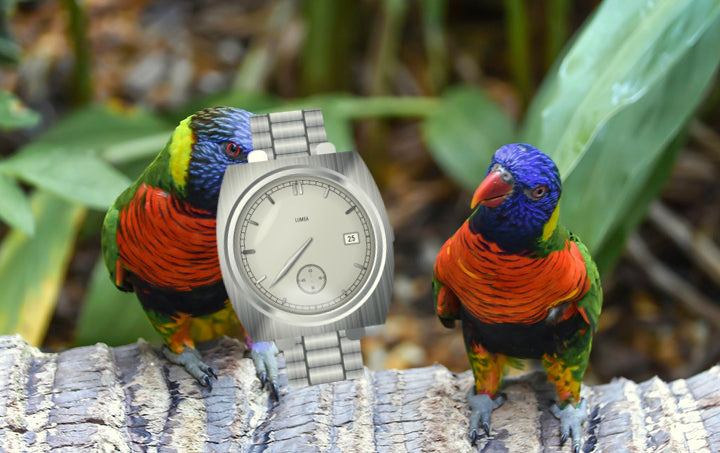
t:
7,38
